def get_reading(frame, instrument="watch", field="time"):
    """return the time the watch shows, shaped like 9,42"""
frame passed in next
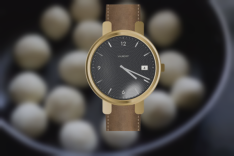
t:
4,19
